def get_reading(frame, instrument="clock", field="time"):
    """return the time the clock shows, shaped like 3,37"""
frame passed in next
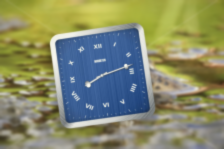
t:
8,13
